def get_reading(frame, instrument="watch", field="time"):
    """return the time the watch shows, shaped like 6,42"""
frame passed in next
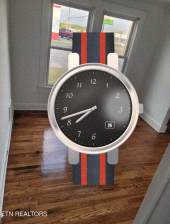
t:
7,42
